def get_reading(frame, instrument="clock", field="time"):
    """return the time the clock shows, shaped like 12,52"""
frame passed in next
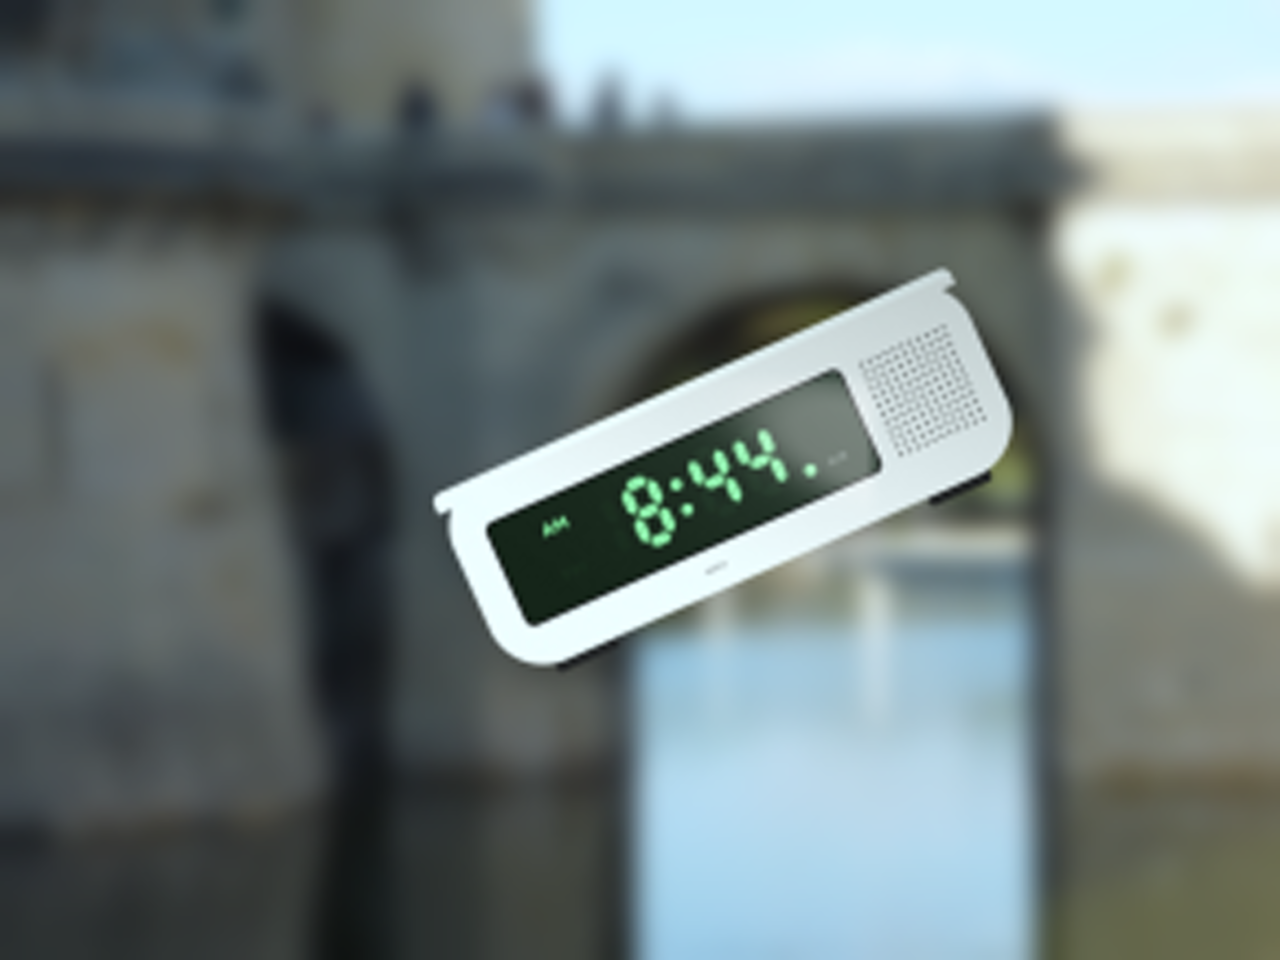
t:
8,44
